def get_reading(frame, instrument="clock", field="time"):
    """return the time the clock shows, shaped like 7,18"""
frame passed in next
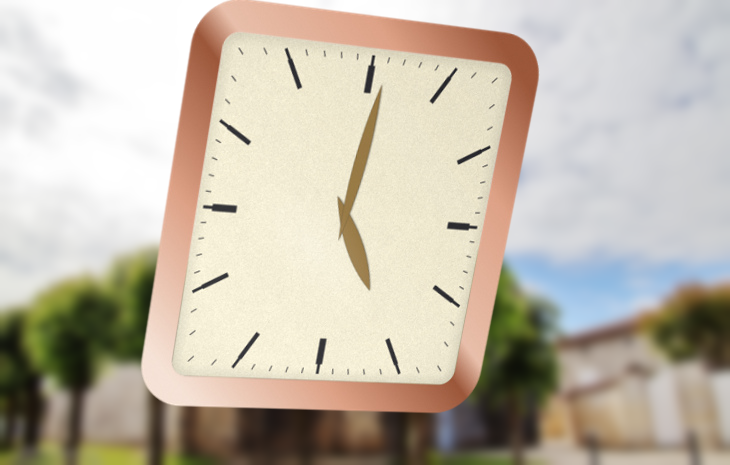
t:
5,01
